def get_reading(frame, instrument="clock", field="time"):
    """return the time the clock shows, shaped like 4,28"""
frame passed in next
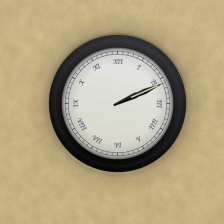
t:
2,11
